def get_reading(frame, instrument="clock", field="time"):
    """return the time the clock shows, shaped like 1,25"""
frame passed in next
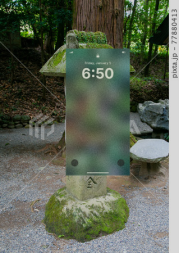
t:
6,50
